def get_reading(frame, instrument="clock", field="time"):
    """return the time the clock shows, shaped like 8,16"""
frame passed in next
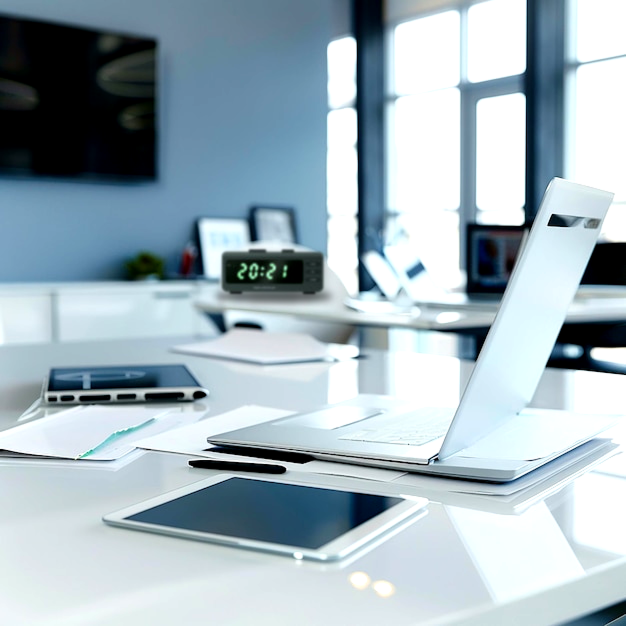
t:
20,21
